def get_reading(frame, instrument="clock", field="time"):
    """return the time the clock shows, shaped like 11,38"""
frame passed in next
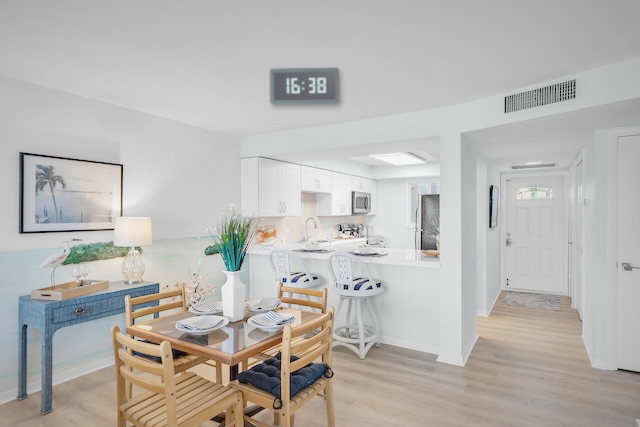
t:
16,38
